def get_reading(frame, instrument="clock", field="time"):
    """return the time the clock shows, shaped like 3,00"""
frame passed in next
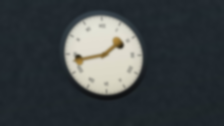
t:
1,43
